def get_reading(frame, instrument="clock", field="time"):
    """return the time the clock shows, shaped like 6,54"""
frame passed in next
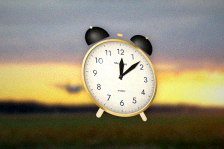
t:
12,08
